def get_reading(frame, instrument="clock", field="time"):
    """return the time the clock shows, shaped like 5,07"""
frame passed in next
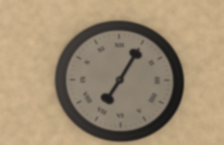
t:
7,05
